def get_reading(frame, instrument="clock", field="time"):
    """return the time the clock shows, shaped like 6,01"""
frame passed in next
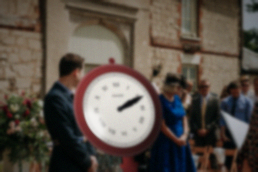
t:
2,11
